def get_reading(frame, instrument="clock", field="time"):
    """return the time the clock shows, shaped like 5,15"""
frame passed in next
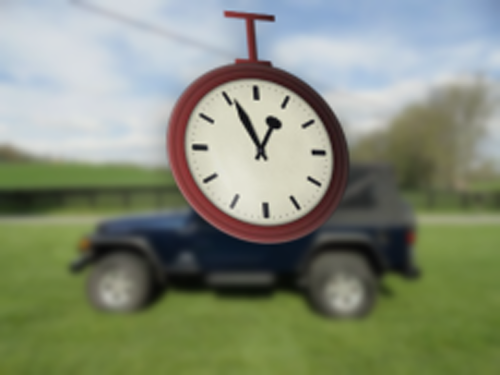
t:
12,56
